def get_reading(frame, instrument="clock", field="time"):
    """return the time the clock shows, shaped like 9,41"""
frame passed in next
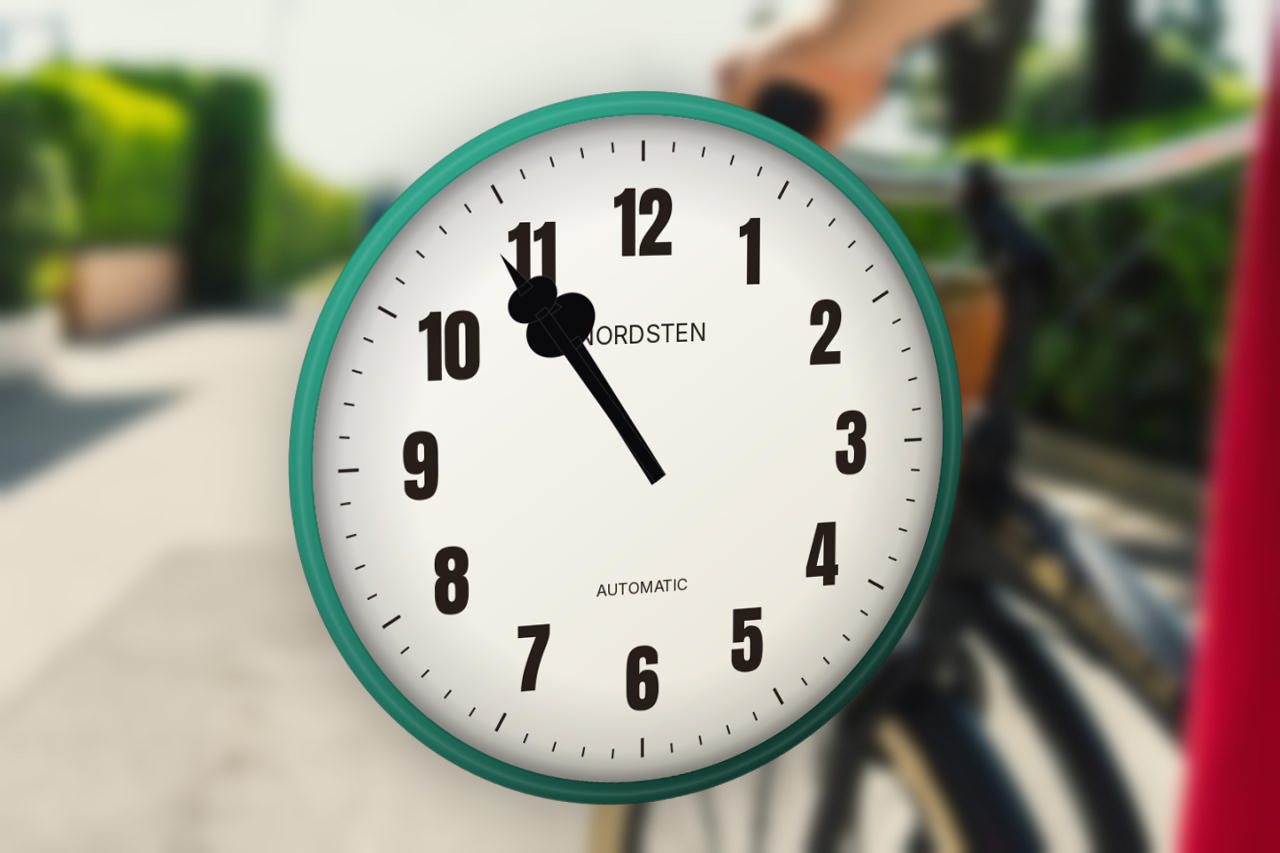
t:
10,54
